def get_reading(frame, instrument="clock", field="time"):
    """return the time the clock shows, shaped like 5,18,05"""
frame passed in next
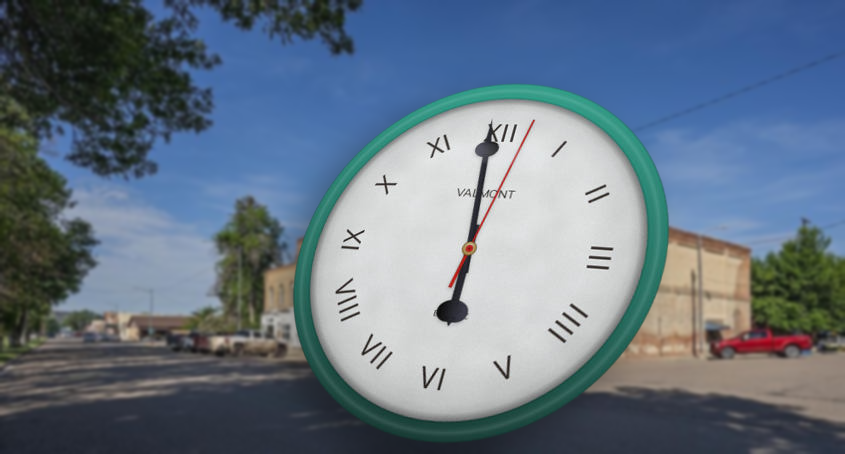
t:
5,59,02
